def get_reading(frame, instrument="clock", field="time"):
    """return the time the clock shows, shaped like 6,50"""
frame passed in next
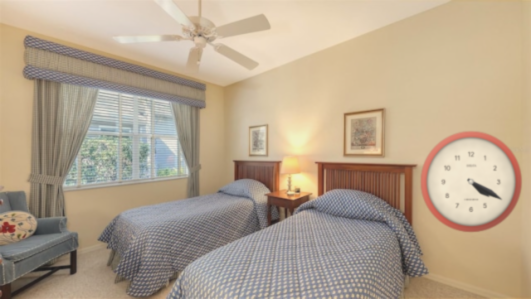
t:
4,20
